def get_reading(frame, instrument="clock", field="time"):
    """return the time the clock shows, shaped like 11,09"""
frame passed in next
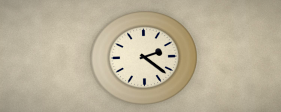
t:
2,22
